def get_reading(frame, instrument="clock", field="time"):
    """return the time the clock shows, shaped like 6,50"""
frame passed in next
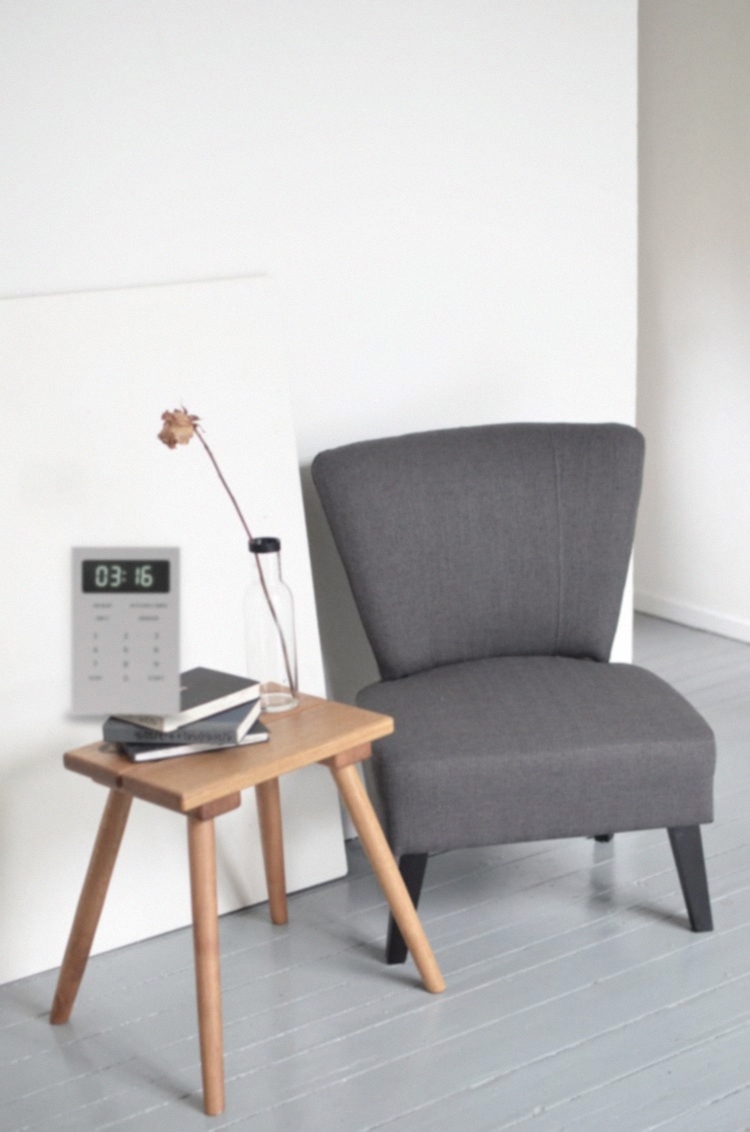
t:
3,16
